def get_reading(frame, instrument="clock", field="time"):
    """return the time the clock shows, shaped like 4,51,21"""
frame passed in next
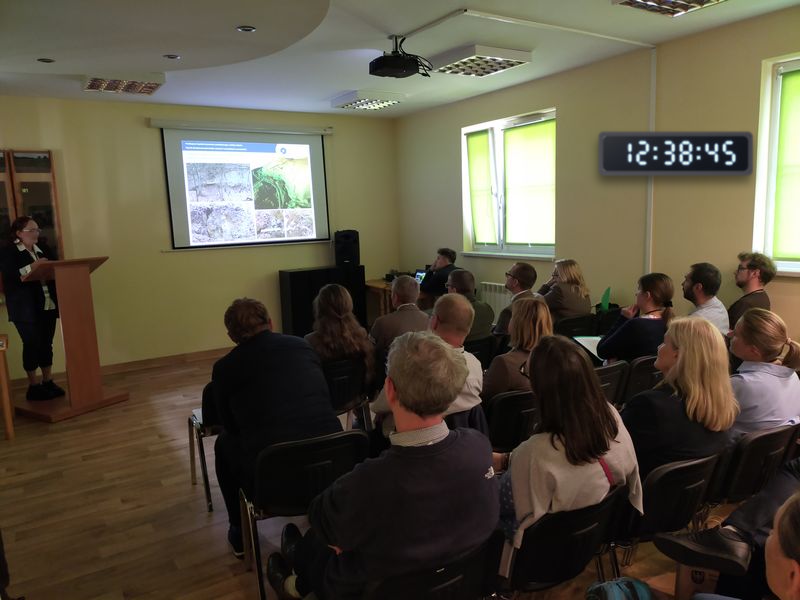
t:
12,38,45
